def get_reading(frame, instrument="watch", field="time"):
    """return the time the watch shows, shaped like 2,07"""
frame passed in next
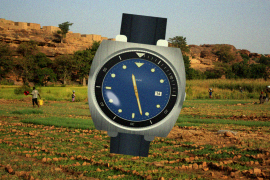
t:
11,27
